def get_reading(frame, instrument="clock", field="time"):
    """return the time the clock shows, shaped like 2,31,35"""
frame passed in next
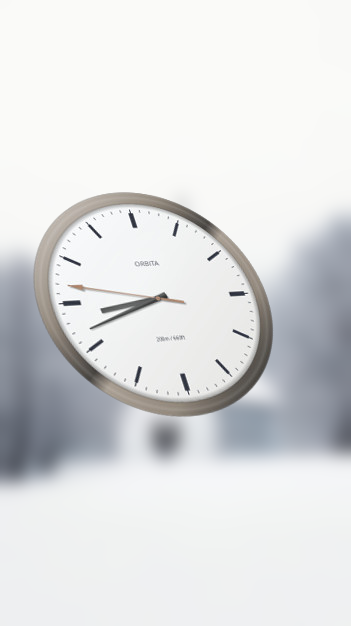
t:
8,41,47
